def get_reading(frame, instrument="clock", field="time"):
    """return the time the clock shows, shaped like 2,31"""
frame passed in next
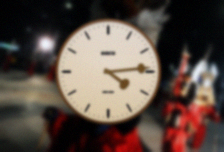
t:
4,14
